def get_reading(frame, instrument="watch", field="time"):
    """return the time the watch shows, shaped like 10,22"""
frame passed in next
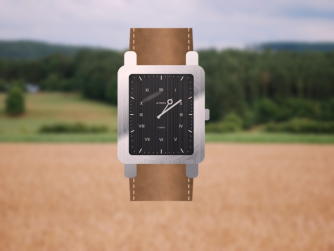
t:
1,09
